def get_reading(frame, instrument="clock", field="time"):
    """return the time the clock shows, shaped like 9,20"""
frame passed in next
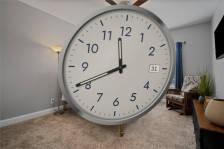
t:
11,41
